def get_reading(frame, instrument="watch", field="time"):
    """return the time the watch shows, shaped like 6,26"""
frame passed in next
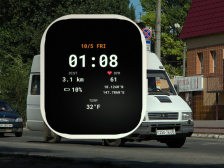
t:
1,08
